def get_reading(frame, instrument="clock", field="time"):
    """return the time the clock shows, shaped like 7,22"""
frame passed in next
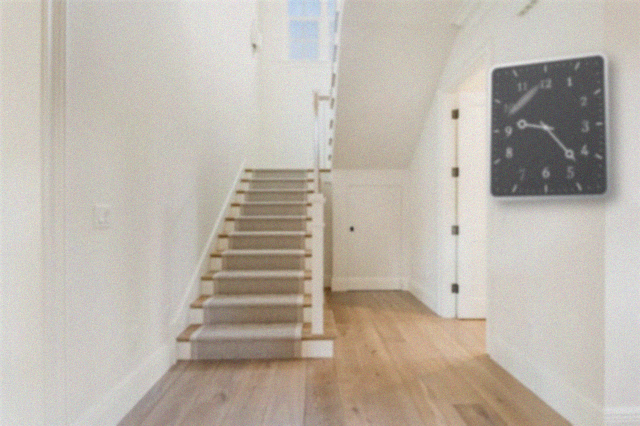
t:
9,23
